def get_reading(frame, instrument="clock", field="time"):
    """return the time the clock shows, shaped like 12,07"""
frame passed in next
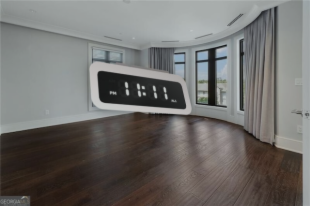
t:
11,11
